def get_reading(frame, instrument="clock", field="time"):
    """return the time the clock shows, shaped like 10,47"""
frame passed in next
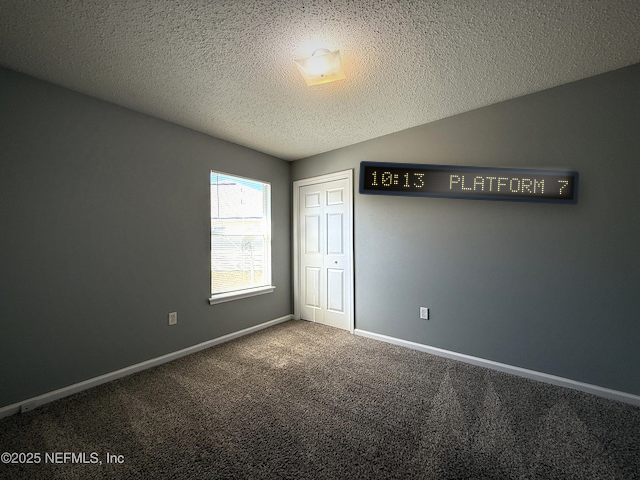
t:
10,13
